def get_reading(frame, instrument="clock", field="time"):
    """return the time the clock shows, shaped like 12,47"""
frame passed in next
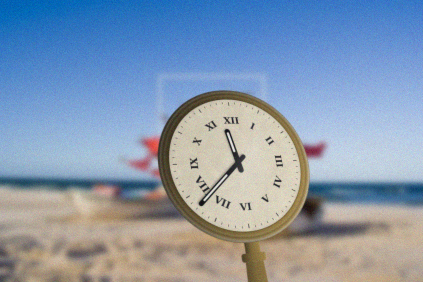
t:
11,38
